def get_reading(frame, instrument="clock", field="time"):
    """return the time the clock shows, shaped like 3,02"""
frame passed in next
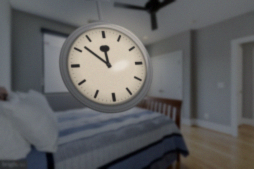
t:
11,52
